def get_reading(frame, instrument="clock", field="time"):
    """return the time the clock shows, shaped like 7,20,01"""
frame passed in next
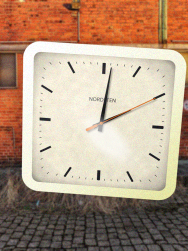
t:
2,01,10
